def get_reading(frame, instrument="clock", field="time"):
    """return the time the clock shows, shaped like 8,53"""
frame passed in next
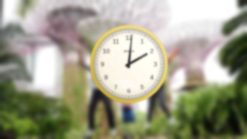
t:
2,01
